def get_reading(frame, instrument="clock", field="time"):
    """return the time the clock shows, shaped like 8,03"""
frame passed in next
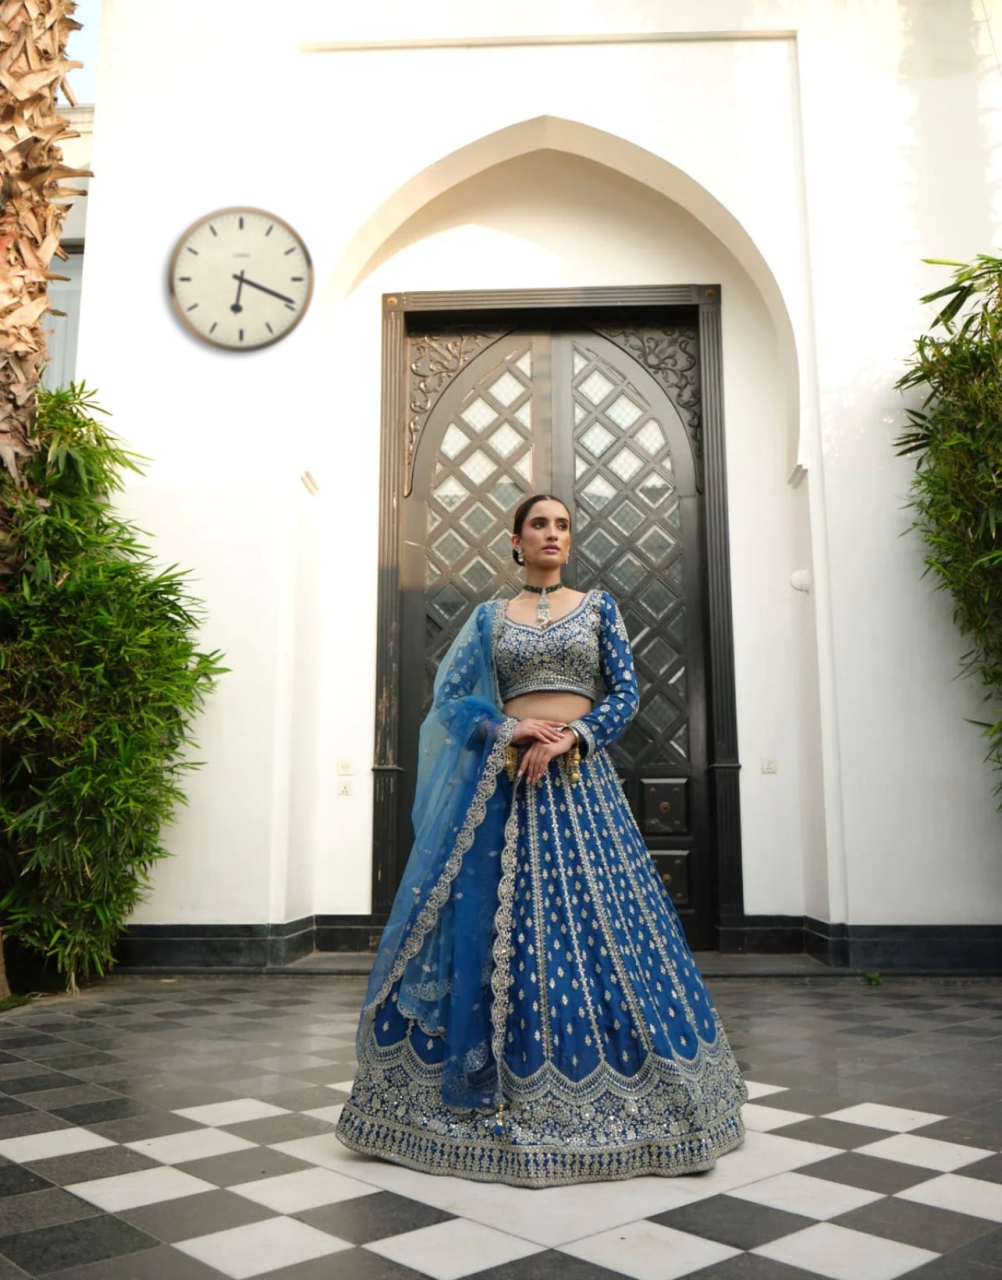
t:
6,19
